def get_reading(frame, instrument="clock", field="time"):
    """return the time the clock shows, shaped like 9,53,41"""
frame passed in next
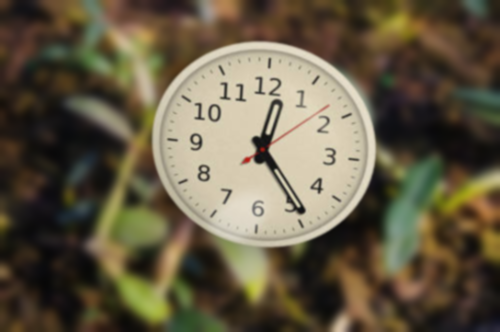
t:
12,24,08
